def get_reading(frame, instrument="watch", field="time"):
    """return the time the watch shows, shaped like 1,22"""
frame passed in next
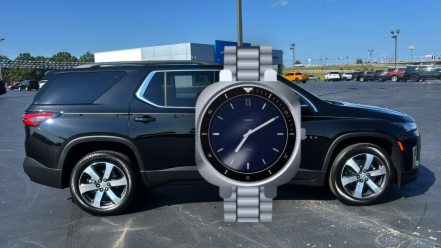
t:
7,10
